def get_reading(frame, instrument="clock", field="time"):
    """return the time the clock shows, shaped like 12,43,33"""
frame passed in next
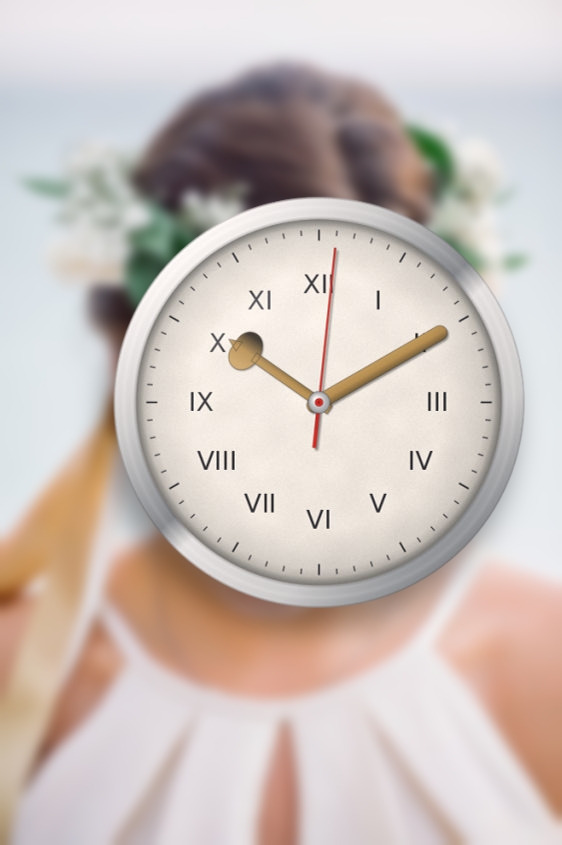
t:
10,10,01
